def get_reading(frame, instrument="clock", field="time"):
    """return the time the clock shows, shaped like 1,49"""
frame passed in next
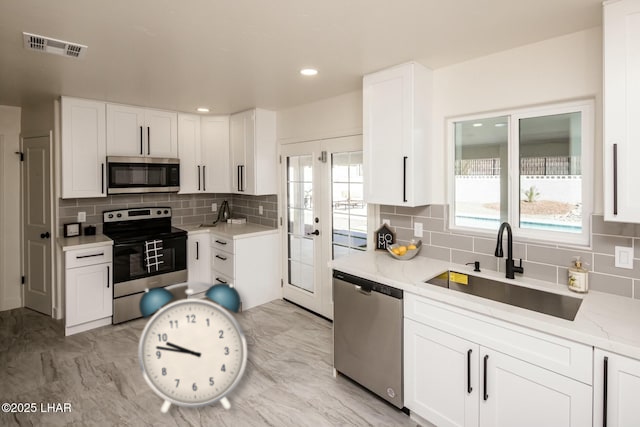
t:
9,47
